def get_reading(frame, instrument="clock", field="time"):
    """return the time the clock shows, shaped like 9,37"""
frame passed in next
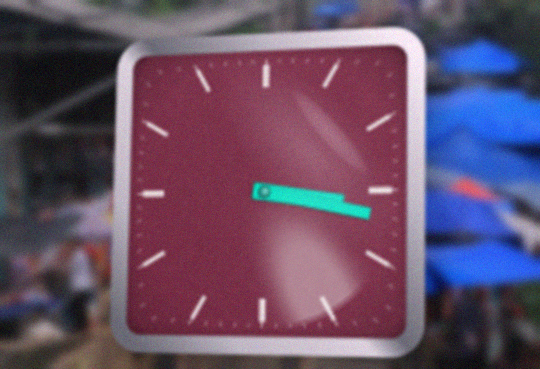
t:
3,17
